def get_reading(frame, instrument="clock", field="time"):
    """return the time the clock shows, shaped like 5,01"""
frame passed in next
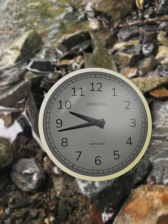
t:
9,43
